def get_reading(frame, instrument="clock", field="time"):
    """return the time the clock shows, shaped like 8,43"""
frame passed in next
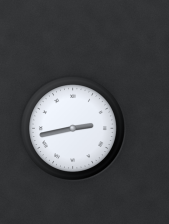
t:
2,43
